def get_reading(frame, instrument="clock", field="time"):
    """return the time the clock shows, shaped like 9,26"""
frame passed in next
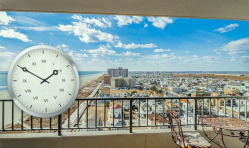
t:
1,50
